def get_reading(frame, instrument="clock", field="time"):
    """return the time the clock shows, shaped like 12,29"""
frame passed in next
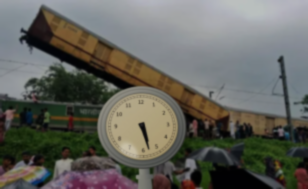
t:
5,28
